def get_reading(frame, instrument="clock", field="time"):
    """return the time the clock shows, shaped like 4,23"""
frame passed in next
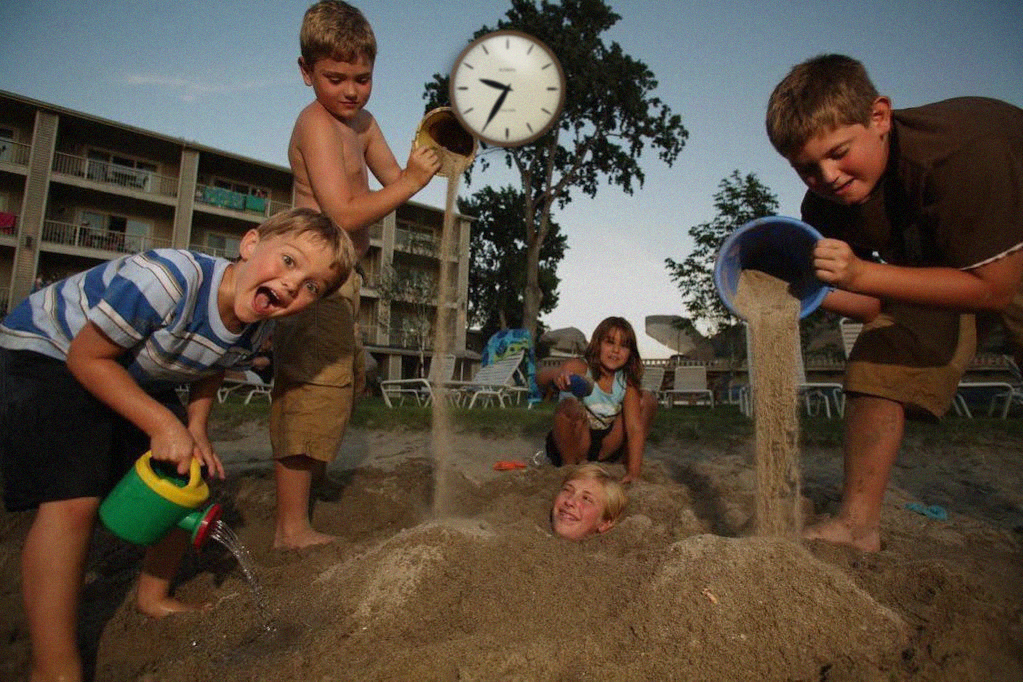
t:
9,35
